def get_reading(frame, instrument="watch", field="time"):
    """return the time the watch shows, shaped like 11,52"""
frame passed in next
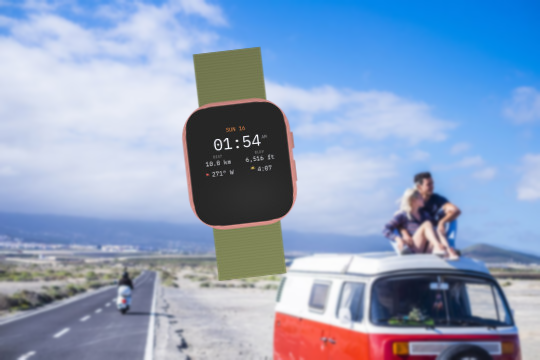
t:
1,54
